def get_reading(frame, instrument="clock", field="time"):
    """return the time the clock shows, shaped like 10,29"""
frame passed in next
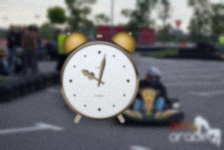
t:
10,02
